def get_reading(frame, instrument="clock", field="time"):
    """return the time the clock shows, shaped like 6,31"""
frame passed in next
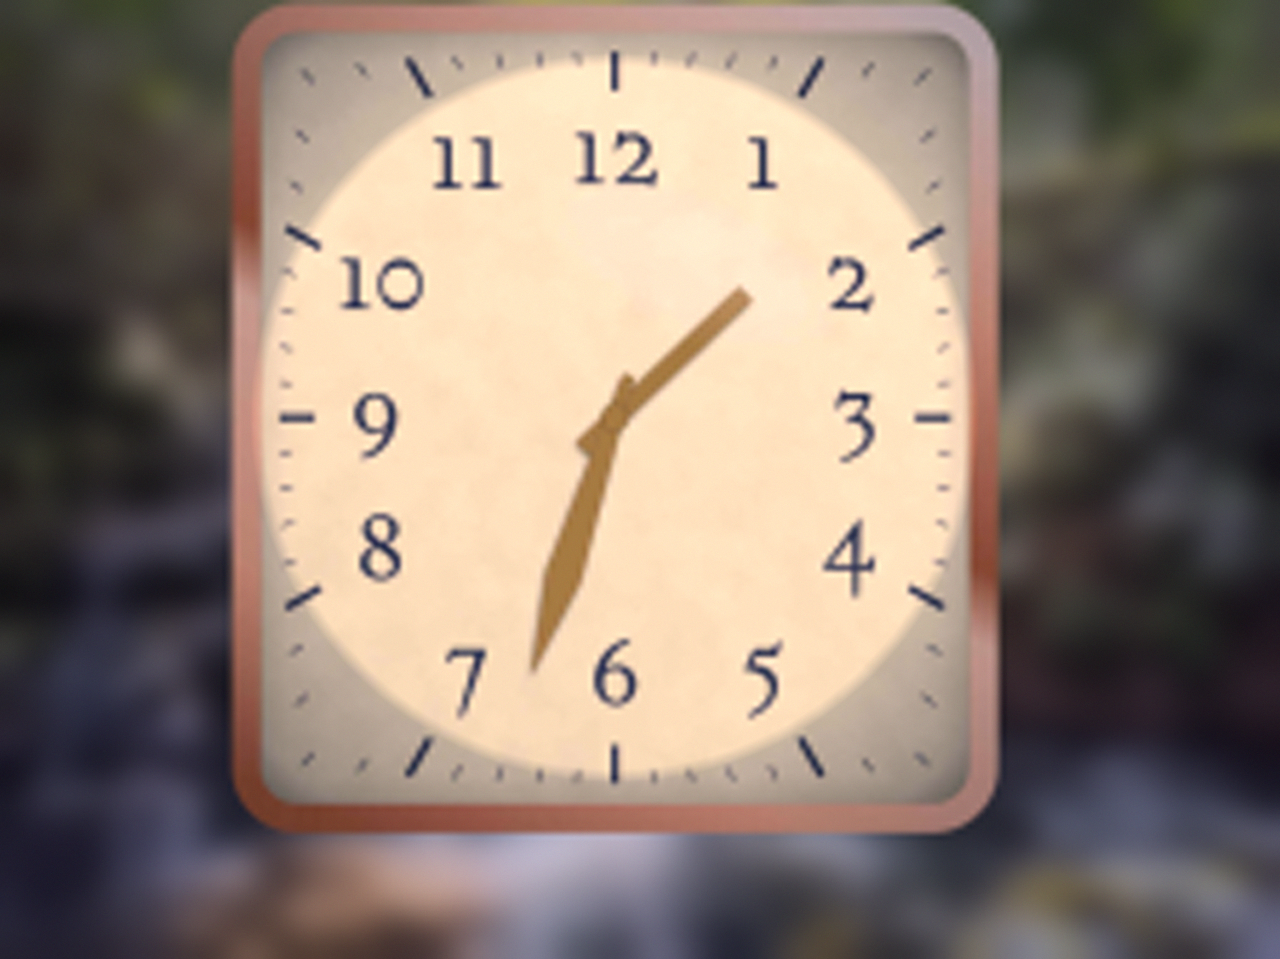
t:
1,33
